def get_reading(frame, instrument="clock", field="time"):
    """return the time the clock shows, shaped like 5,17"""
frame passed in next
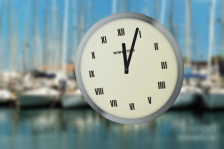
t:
12,04
